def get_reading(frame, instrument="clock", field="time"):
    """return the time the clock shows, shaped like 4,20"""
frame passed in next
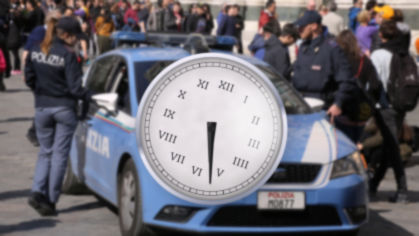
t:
5,27
